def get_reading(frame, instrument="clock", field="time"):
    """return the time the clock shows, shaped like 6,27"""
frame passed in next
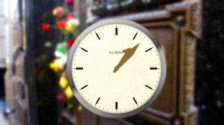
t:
1,07
